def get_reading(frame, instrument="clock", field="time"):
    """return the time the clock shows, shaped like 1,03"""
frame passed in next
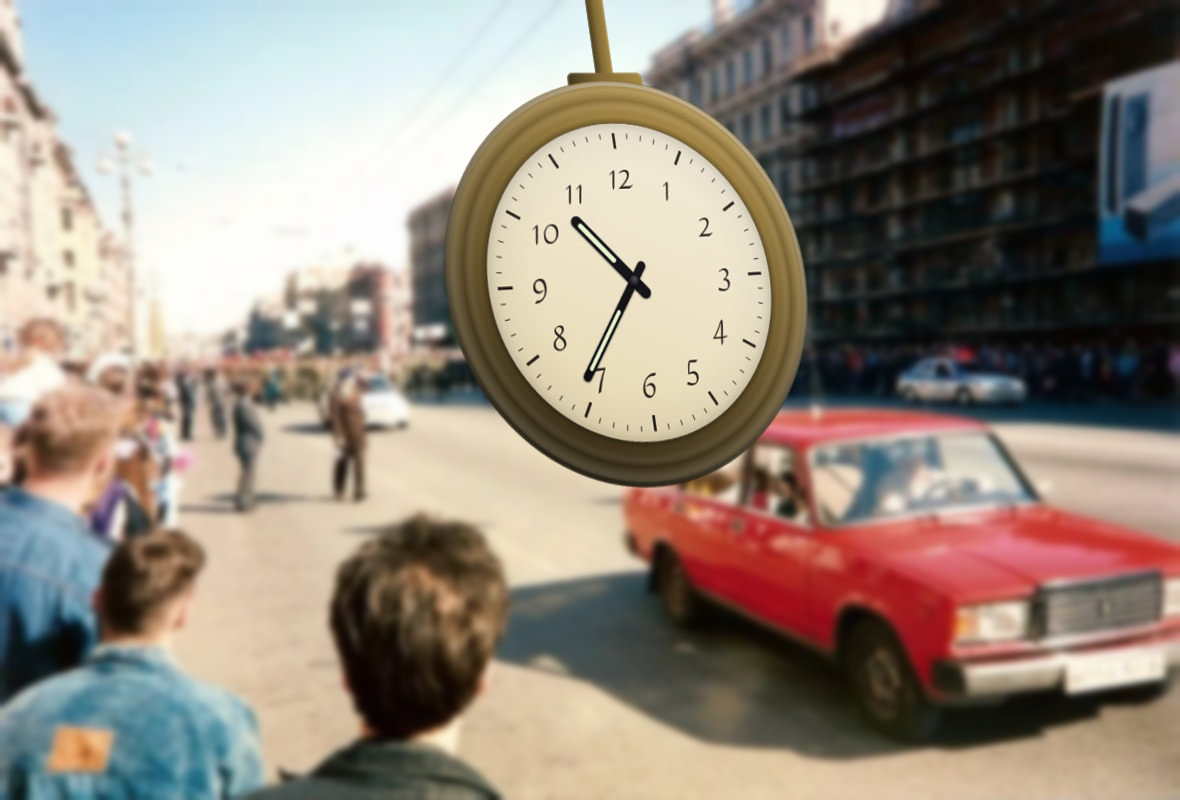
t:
10,36
